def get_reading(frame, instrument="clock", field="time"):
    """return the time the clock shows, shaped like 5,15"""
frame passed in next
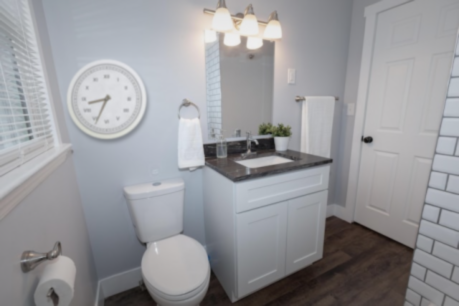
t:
8,34
